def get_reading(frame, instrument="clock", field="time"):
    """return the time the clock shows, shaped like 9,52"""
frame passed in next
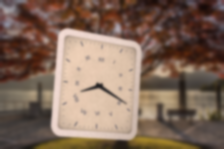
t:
8,19
